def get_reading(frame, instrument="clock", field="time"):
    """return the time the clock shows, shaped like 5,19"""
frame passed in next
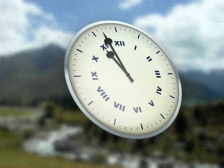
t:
10,57
